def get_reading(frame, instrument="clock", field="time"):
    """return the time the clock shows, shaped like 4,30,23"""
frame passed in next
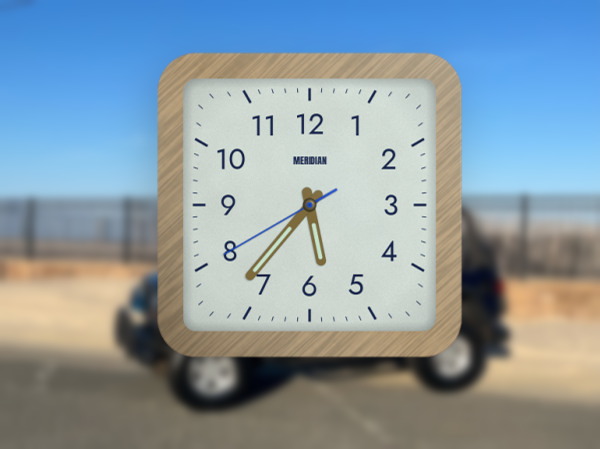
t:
5,36,40
